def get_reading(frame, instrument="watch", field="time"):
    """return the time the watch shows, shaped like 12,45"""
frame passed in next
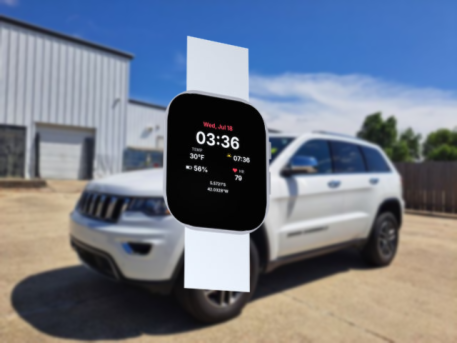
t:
3,36
